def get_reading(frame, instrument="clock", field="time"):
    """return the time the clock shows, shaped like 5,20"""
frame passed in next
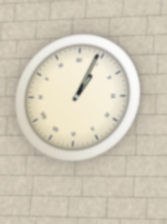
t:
1,04
